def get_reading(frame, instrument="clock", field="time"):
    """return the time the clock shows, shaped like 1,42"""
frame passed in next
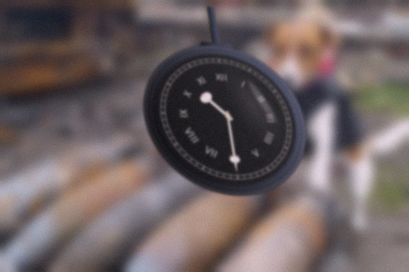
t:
10,30
